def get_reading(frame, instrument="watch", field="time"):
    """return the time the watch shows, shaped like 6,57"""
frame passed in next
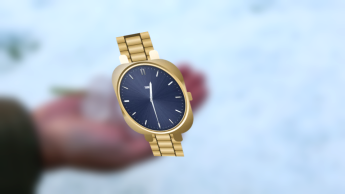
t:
12,30
